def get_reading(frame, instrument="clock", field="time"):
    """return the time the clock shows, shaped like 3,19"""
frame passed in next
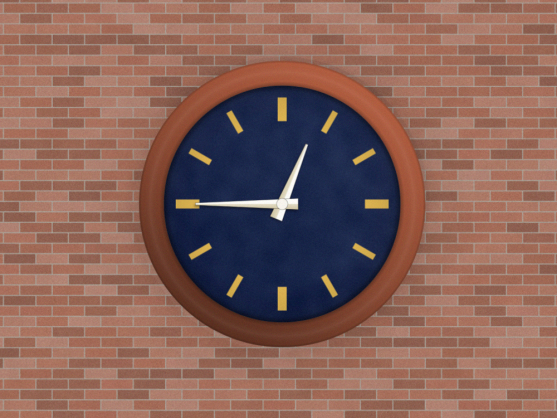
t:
12,45
